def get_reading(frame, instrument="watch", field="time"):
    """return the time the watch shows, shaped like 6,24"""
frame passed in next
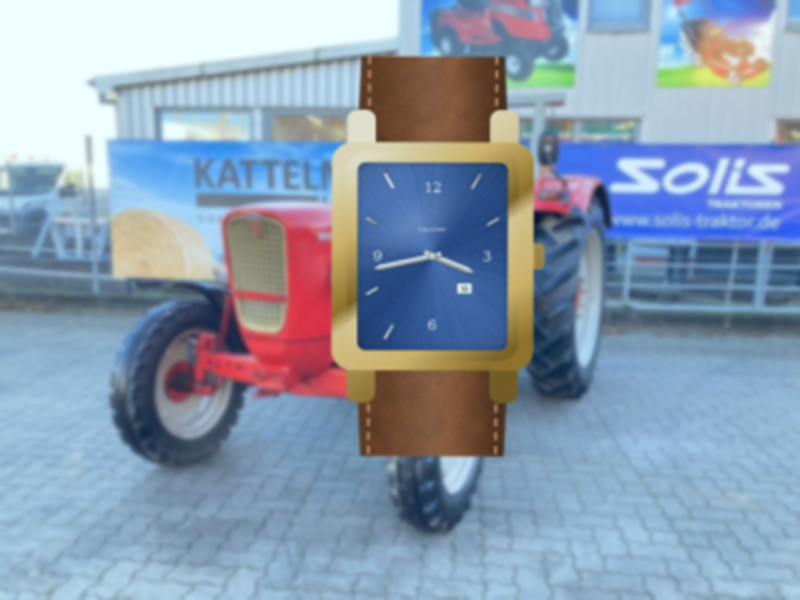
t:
3,43
